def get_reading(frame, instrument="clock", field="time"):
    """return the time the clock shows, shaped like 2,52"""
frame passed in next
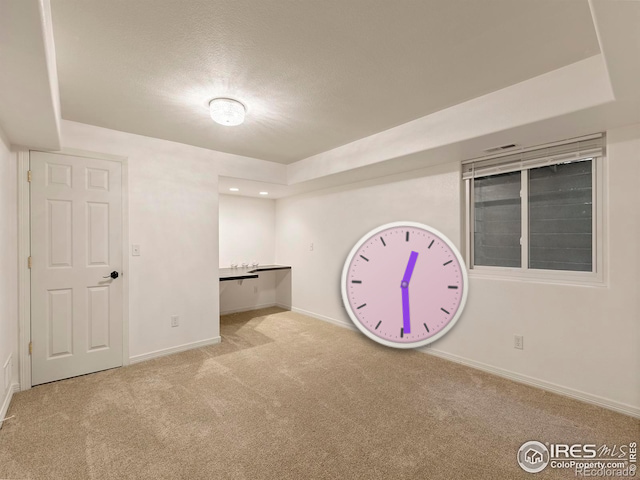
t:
12,29
